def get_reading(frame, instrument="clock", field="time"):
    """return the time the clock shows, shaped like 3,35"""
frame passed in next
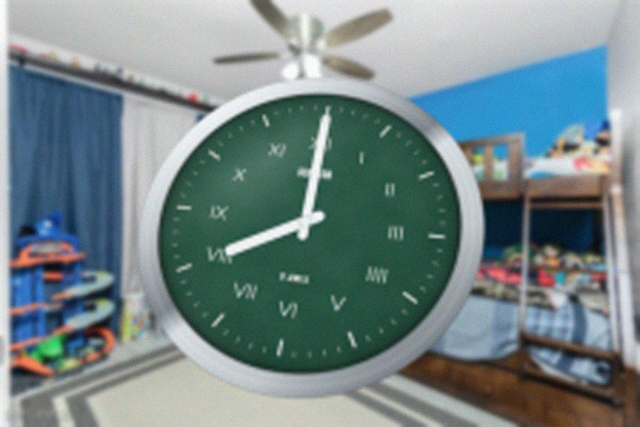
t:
8,00
